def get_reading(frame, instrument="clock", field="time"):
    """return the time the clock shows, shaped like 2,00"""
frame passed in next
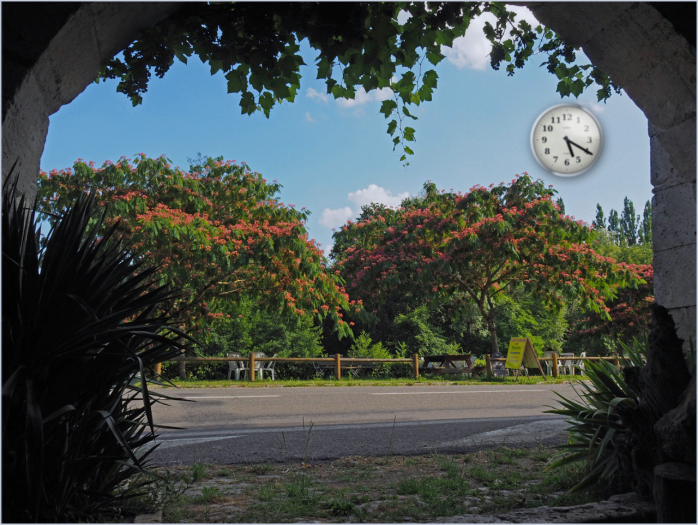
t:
5,20
